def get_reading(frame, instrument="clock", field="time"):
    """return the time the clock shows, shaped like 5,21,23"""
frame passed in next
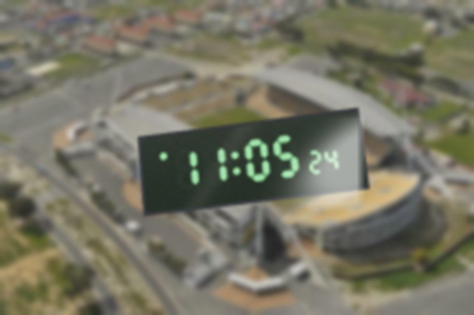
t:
11,05,24
